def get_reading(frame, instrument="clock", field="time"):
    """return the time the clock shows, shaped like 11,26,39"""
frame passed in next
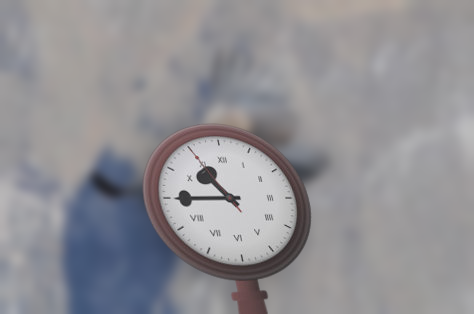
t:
10,44,55
